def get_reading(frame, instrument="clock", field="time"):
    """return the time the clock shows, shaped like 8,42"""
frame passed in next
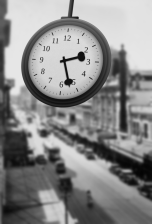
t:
2,27
